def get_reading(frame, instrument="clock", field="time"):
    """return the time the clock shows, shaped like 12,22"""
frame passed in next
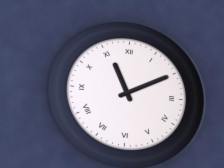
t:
11,10
